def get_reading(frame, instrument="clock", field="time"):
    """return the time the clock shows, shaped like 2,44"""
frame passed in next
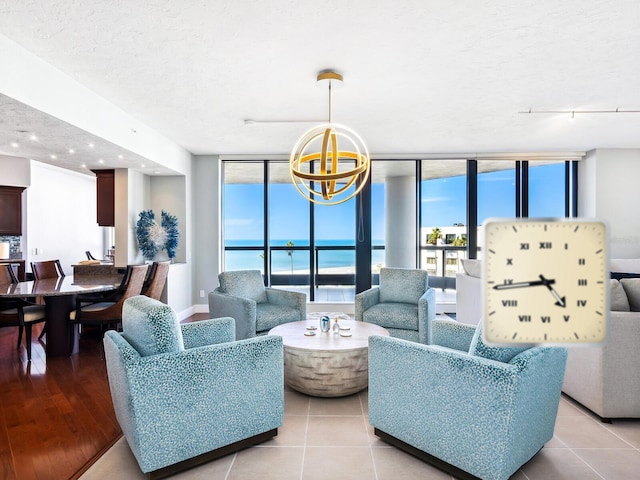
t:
4,44
